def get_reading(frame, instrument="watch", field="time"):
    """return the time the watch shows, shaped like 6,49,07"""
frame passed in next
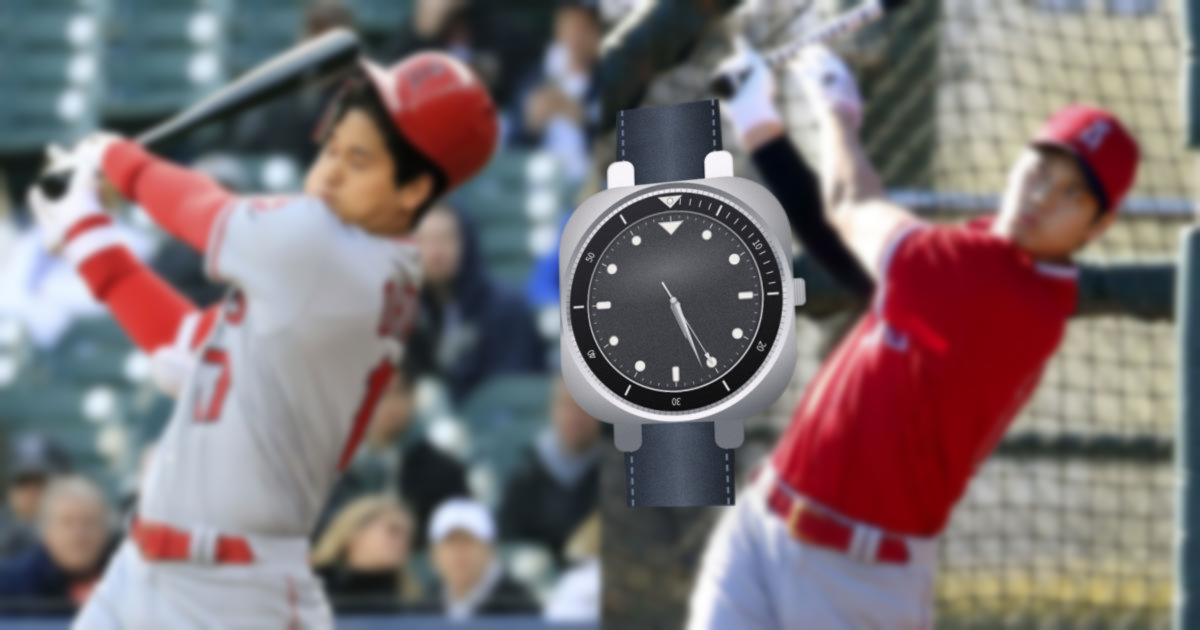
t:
5,26,25
